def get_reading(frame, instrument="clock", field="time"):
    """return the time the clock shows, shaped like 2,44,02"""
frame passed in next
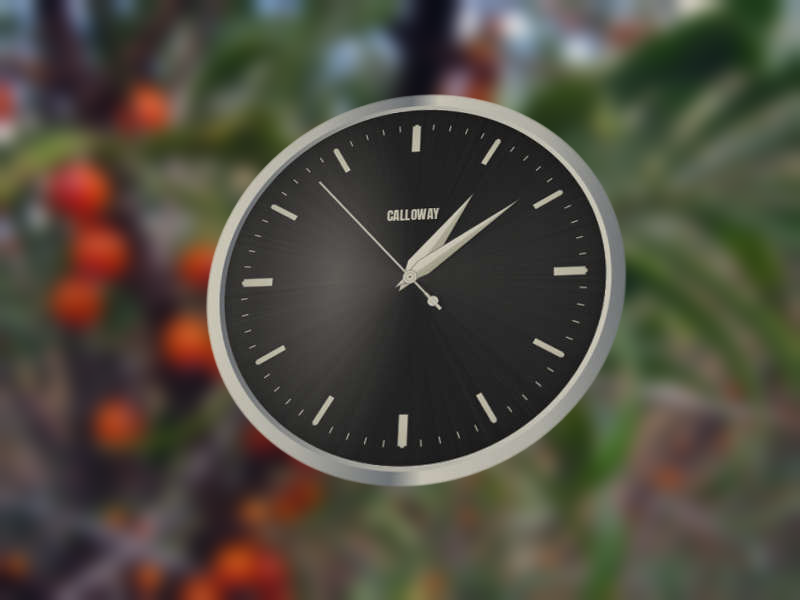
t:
1,08,53
